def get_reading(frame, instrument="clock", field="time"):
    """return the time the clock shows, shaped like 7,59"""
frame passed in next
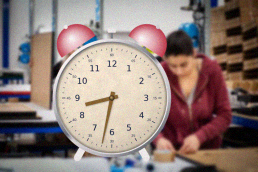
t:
8,32
